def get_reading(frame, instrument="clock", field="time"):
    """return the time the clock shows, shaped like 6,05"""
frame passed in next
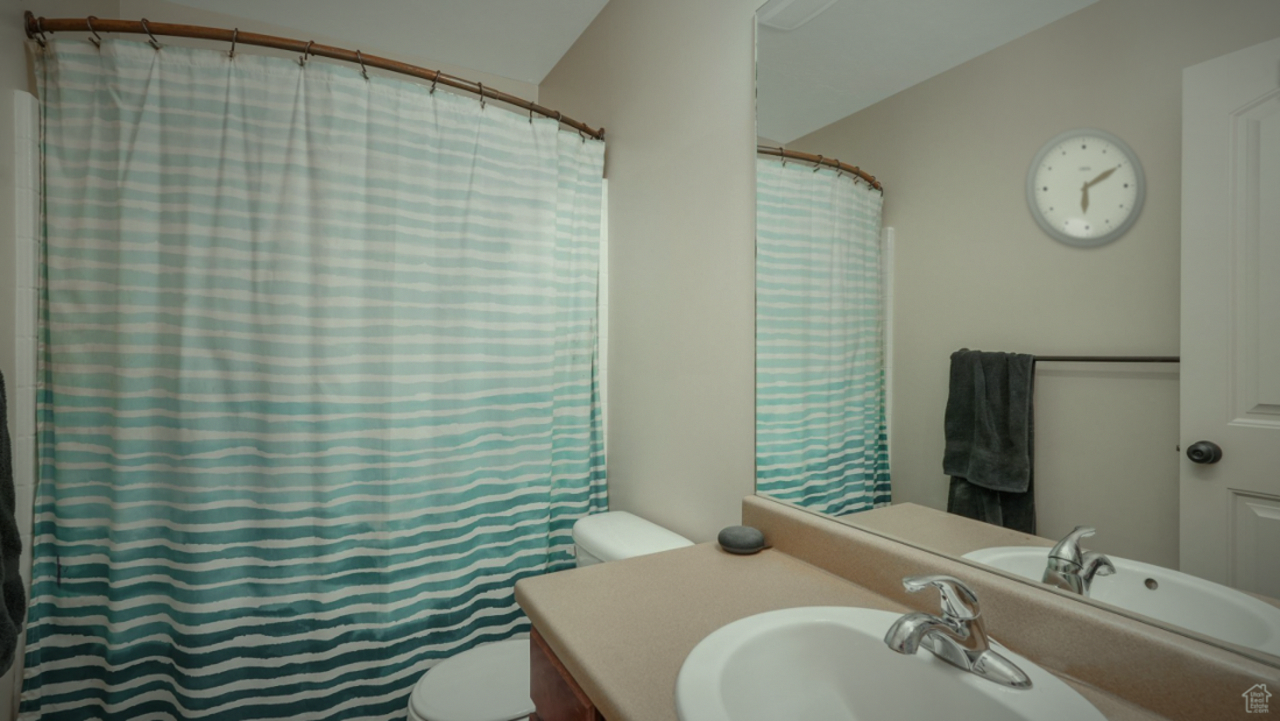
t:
6,10
